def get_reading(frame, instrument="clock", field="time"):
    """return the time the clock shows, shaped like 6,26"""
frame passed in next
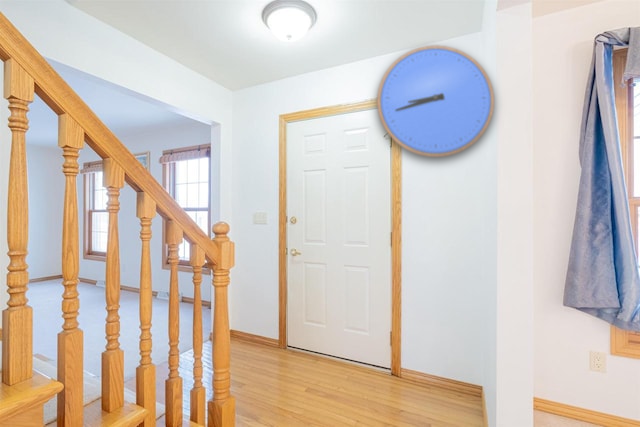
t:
8,42
